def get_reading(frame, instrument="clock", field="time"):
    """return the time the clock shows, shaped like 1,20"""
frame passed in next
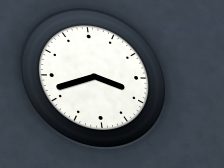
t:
3,42
